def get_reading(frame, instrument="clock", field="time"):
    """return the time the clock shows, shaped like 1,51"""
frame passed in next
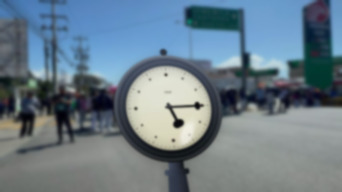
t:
5,15
